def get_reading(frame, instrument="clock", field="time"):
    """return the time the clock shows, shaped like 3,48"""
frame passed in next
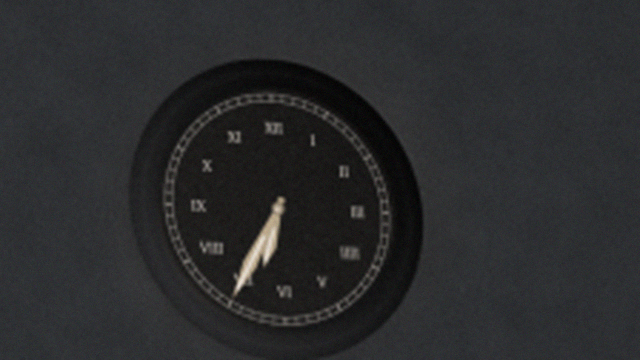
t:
6,35
